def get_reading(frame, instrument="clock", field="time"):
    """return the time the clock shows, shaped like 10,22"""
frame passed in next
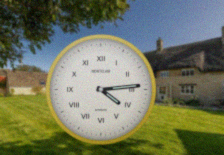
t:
4,14
